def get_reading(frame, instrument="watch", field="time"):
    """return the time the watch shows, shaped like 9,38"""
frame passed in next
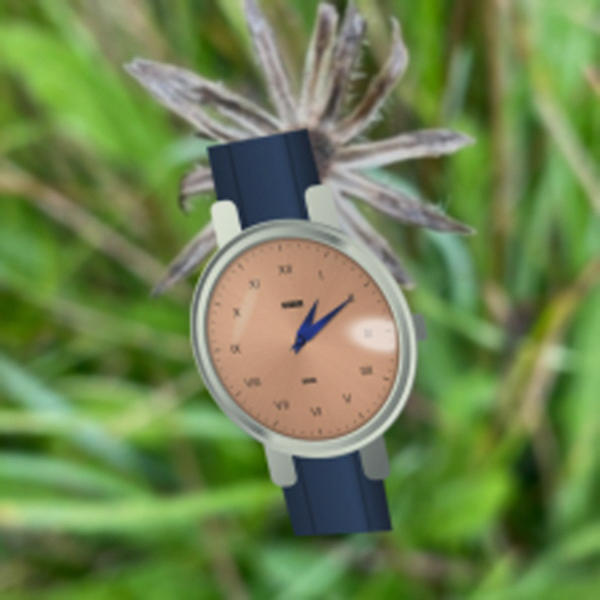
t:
1,10
